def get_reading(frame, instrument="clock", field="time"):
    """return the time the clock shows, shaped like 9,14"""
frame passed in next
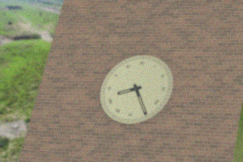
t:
8,25
